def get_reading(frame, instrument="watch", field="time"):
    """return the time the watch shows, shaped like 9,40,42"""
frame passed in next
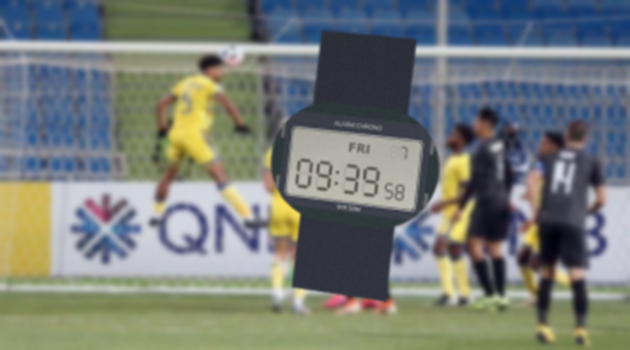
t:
9,39,58
